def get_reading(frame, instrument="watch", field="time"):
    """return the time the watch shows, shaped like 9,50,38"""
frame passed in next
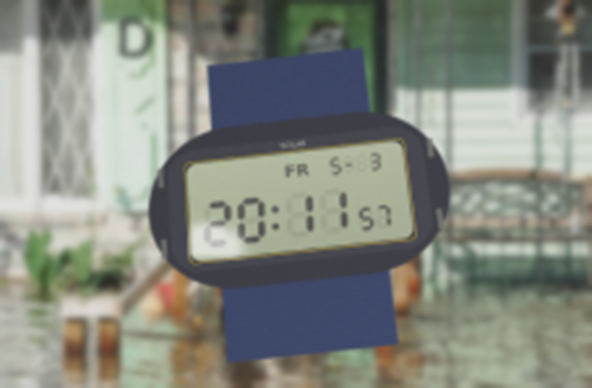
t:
20,11,57
